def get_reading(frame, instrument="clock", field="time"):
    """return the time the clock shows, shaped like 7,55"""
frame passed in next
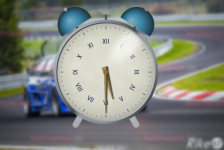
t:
5,30
